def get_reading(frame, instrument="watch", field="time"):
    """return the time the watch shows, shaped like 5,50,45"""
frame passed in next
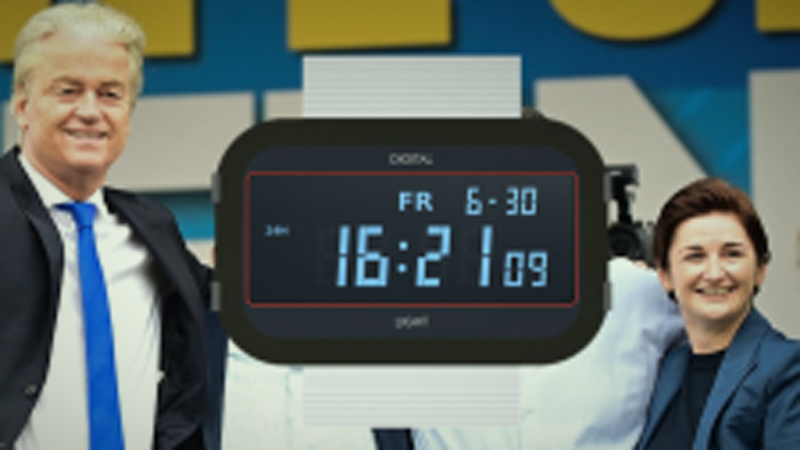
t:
16,21,09
